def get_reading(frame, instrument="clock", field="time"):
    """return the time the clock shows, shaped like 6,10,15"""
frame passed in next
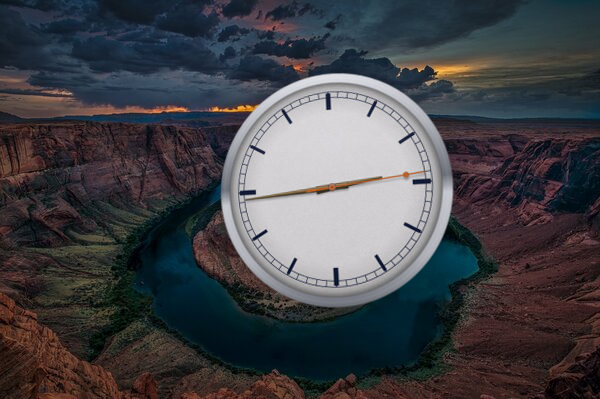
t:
2,44,14
